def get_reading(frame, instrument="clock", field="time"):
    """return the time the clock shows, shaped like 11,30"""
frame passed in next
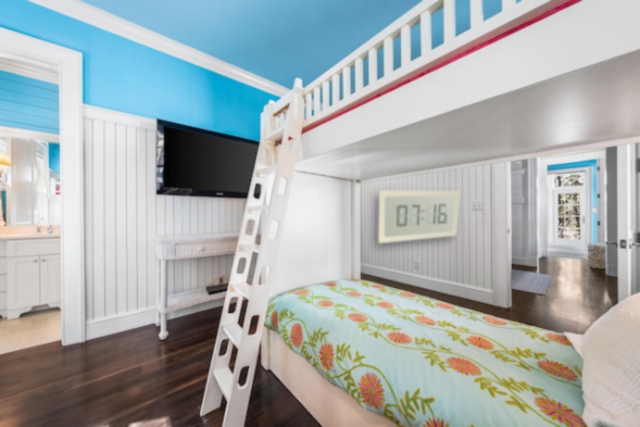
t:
7,16
